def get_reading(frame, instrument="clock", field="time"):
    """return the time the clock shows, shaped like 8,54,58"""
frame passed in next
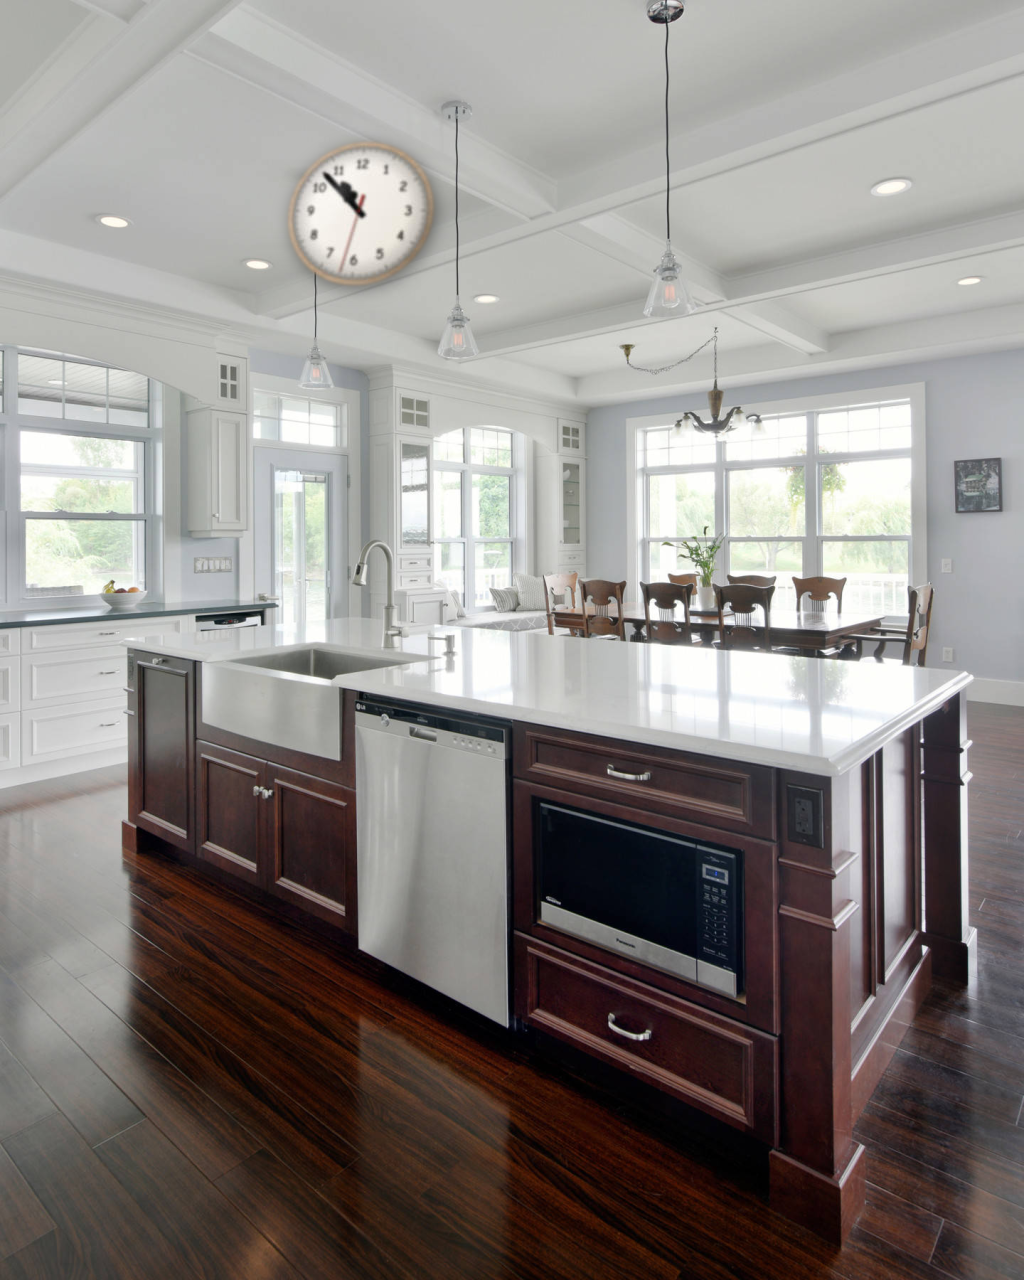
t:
10,52,32
